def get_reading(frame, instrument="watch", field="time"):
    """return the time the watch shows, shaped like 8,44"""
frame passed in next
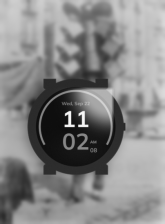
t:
11,02
